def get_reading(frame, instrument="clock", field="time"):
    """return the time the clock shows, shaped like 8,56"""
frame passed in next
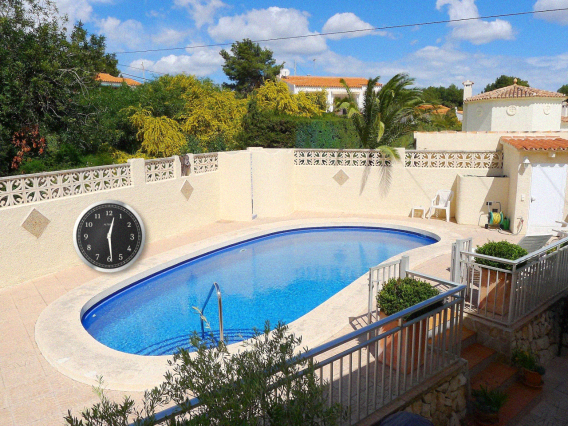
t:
12,29
